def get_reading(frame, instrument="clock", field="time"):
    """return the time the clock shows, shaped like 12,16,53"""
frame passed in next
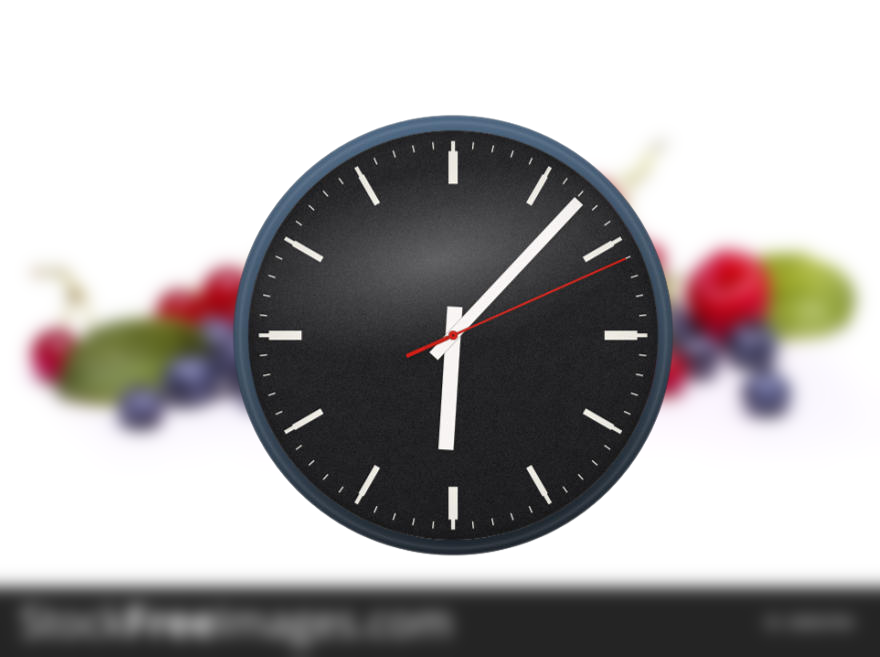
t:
6,07,11
